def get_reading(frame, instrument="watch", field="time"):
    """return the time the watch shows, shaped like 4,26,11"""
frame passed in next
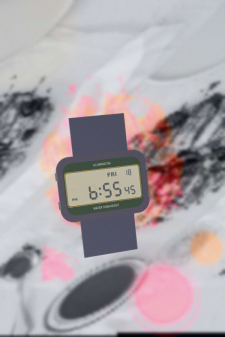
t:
6,55,45
